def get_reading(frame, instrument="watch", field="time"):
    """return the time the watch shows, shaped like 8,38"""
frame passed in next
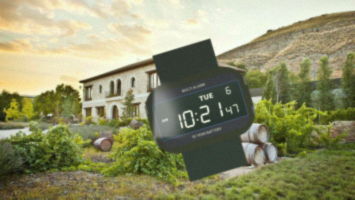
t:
10,21
